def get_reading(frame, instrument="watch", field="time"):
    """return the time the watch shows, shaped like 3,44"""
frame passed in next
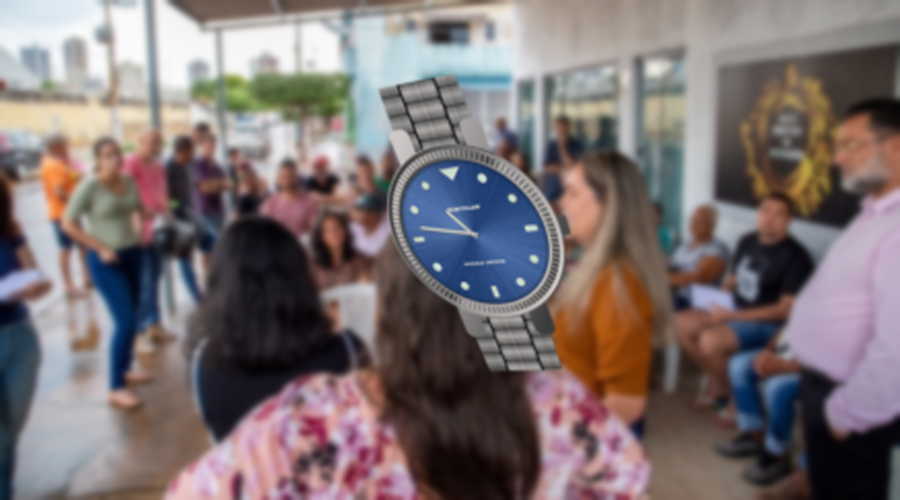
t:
10,47
